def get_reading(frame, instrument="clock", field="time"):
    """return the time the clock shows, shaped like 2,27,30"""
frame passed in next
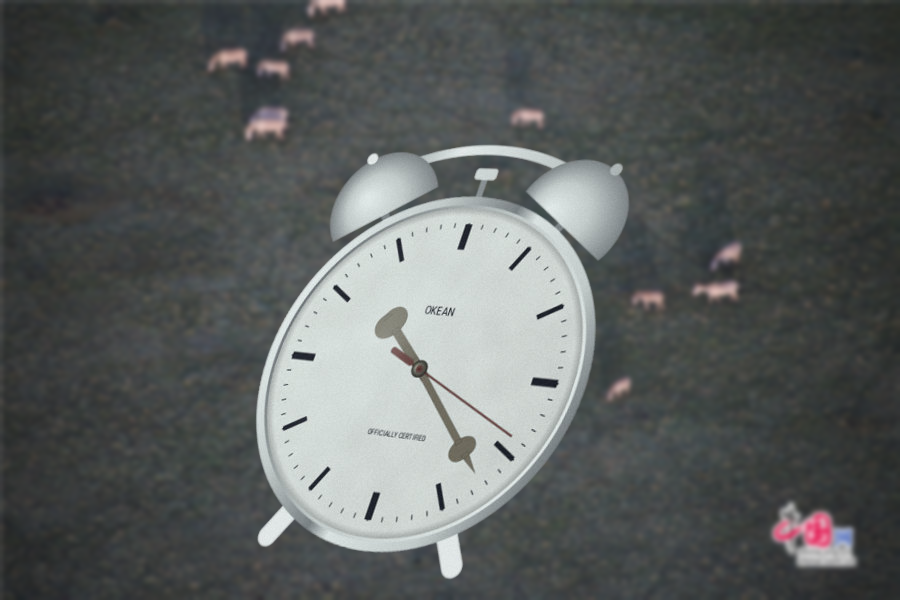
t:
10,22,19
